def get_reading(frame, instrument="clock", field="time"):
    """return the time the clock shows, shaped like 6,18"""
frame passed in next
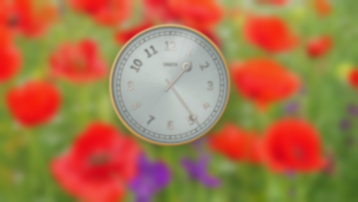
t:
1,24
